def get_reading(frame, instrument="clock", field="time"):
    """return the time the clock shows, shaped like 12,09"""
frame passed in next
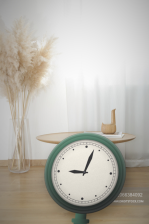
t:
9,03
